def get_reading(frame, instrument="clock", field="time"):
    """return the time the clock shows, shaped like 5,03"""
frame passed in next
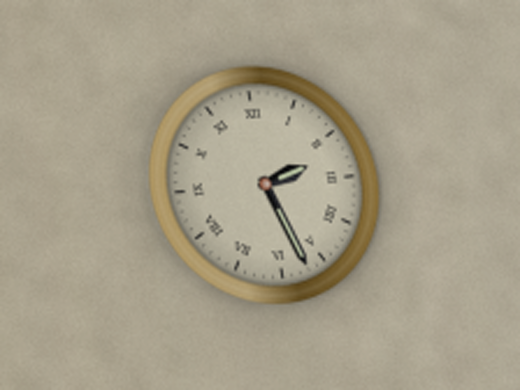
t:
2,27
